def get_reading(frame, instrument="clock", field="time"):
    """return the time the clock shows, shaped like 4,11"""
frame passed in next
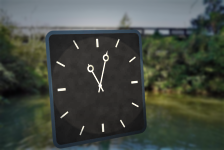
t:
11,03
